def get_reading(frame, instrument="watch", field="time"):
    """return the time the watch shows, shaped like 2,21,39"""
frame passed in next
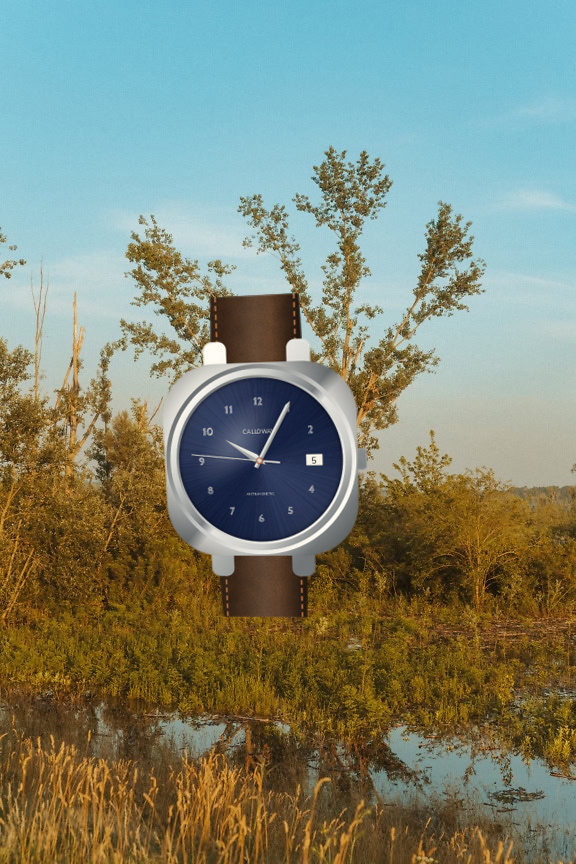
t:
10,04,46
